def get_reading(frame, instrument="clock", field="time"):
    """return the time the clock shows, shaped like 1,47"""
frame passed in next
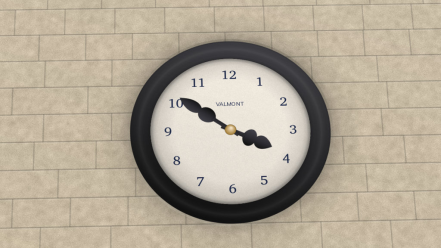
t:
3,51
